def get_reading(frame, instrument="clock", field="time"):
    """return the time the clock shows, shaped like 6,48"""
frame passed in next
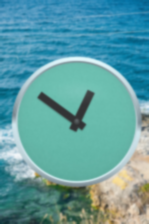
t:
12,51
